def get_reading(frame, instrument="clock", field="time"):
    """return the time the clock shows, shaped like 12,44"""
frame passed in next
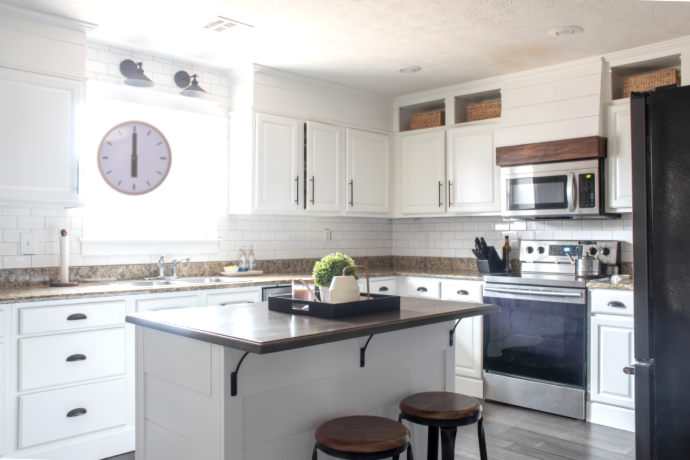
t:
6,00
